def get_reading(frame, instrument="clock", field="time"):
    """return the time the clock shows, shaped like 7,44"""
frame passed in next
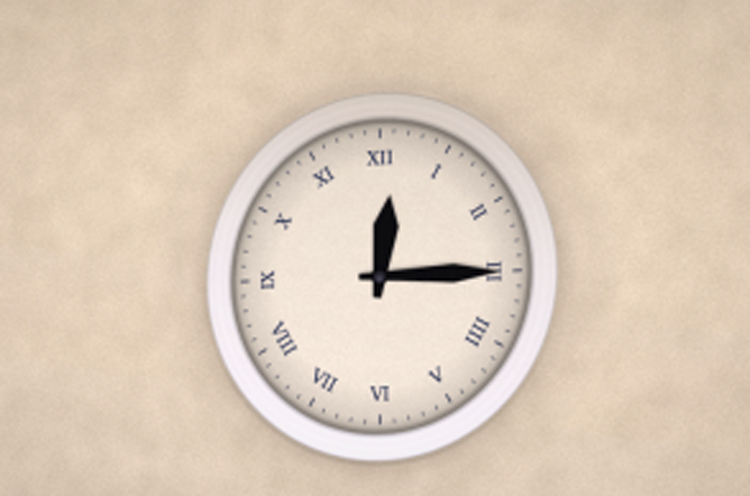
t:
12,15
